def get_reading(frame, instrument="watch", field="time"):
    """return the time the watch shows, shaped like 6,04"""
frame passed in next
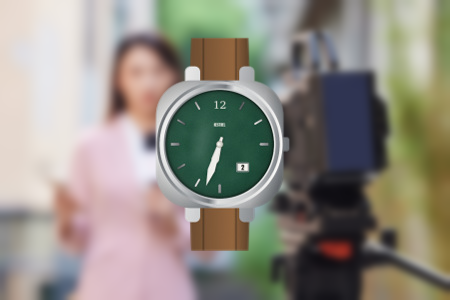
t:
6,33
